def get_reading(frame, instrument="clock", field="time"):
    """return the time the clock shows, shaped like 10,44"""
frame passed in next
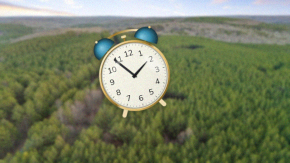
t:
1,54
